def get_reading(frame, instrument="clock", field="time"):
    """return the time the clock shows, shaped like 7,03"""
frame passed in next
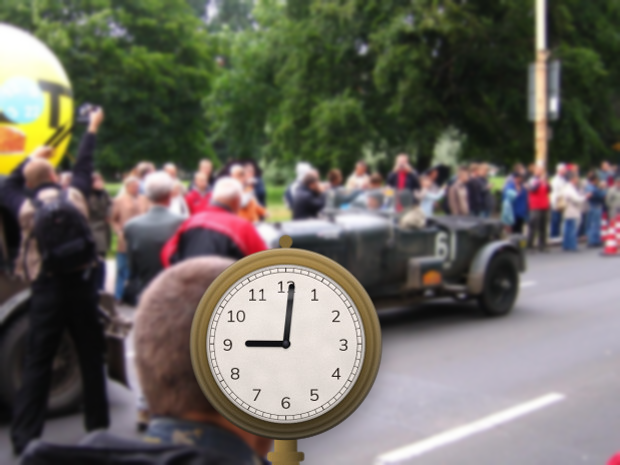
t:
9,01
